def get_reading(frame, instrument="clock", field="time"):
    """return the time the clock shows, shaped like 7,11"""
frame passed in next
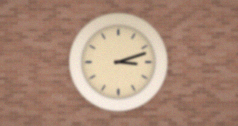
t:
3,12
